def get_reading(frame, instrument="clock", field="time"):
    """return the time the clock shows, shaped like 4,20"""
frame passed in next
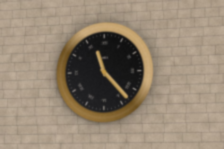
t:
11,23
